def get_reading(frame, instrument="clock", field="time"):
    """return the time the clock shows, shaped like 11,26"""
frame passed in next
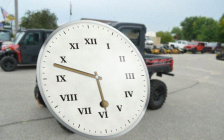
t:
5,48
